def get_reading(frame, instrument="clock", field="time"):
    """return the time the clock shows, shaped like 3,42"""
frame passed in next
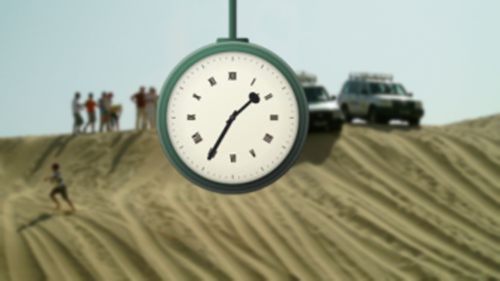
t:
1,35
